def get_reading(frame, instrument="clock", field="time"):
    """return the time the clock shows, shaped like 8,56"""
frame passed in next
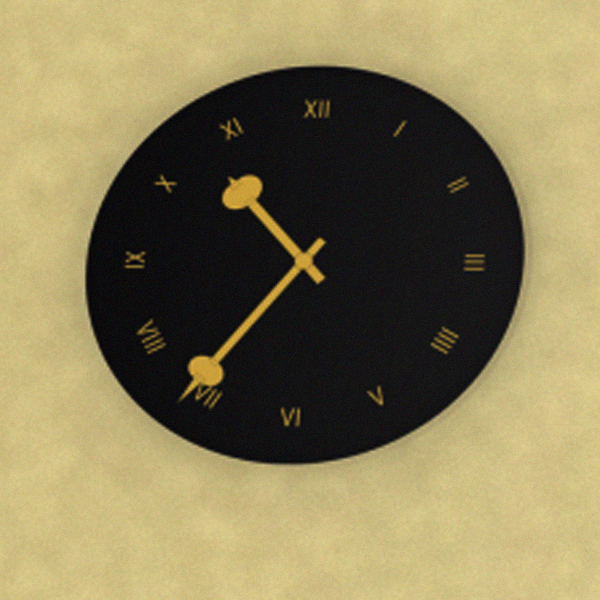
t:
10,36
